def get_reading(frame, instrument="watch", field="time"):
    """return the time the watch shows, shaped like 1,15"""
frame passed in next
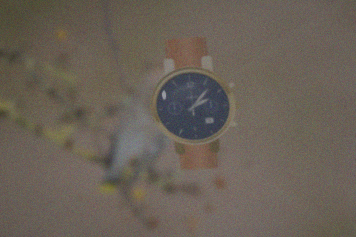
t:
2,07
